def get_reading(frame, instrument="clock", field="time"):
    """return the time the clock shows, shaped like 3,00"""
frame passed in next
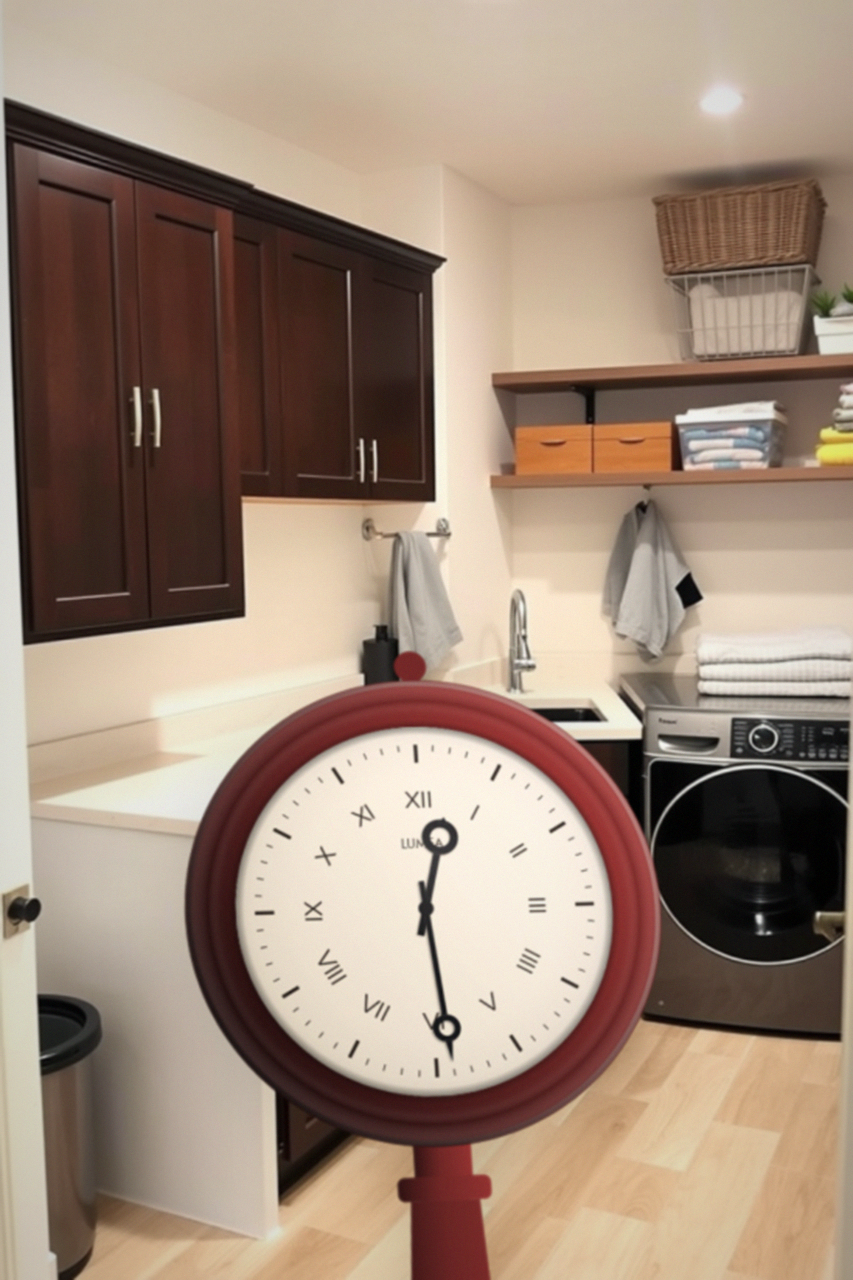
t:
12,29
